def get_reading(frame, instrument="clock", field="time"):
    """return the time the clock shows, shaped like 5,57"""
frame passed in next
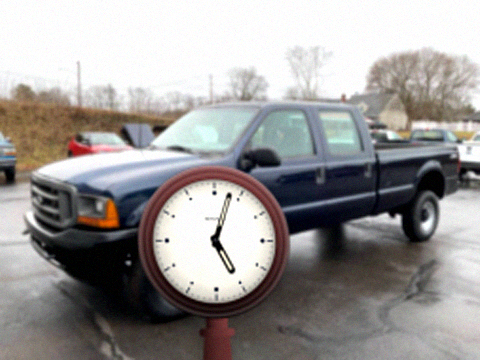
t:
5,03
